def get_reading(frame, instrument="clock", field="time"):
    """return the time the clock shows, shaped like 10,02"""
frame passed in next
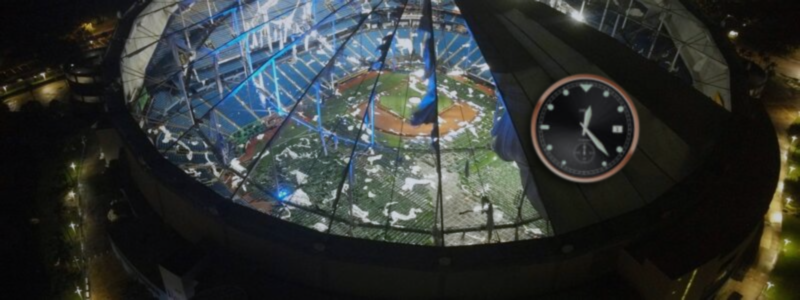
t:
12,23
